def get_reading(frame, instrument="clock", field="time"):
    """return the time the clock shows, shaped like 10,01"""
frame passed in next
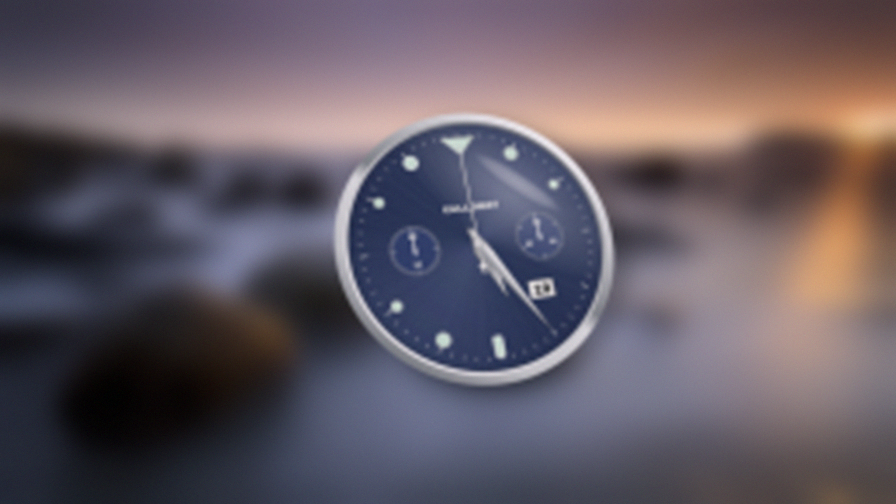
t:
5,25
